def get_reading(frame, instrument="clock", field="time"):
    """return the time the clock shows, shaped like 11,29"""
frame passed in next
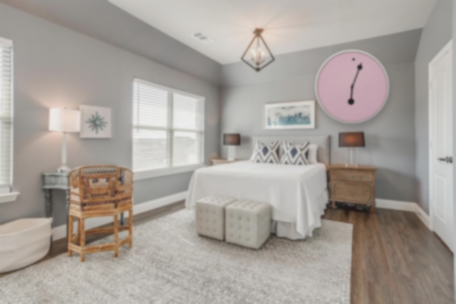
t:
6,03
